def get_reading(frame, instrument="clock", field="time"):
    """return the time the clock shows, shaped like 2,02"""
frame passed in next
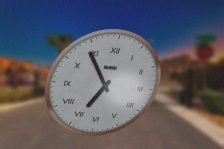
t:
6,54
